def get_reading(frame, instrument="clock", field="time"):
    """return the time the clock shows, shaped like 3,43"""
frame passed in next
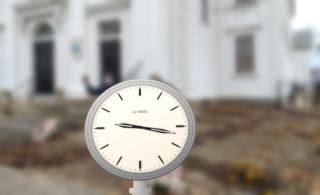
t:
9,17
